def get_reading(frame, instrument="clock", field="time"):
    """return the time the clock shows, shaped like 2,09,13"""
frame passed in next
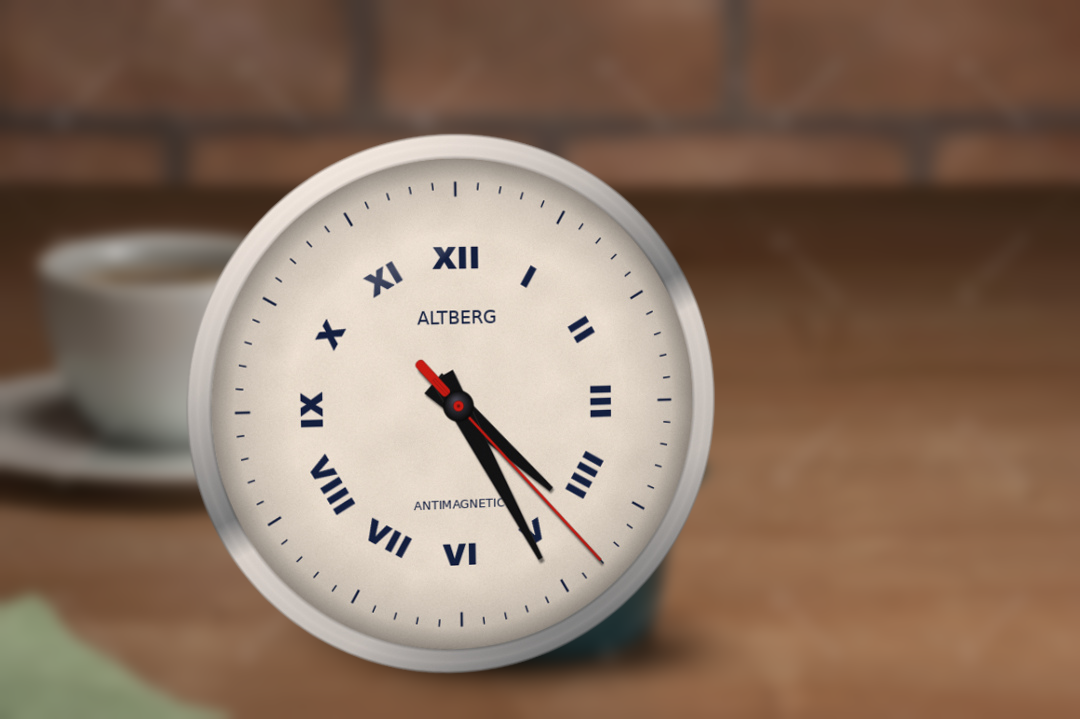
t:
4,25,23
